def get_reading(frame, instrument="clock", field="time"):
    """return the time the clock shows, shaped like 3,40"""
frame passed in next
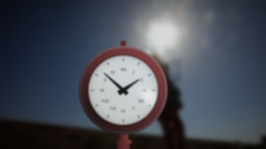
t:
1,52
